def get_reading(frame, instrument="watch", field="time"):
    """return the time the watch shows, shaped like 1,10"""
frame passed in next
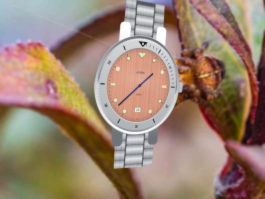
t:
1,38
